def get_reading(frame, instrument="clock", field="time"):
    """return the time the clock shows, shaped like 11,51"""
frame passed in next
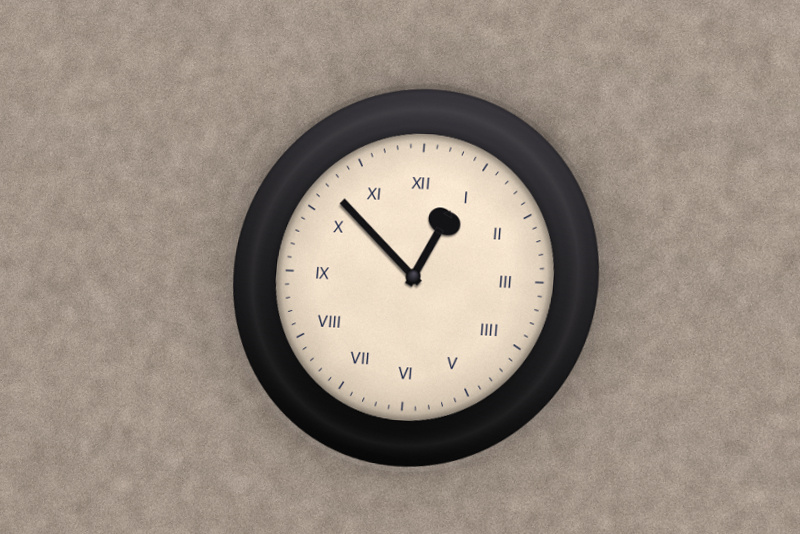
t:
12,52
